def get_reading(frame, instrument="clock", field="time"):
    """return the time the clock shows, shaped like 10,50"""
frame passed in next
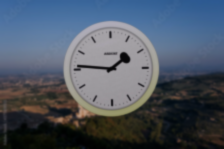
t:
1,46
